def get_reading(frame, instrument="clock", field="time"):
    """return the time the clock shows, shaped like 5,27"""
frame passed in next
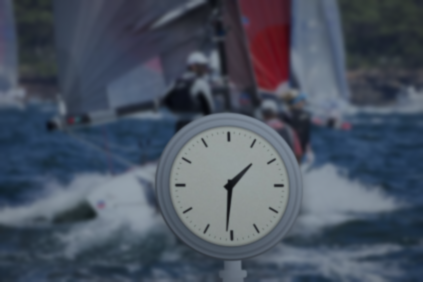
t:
1,31
